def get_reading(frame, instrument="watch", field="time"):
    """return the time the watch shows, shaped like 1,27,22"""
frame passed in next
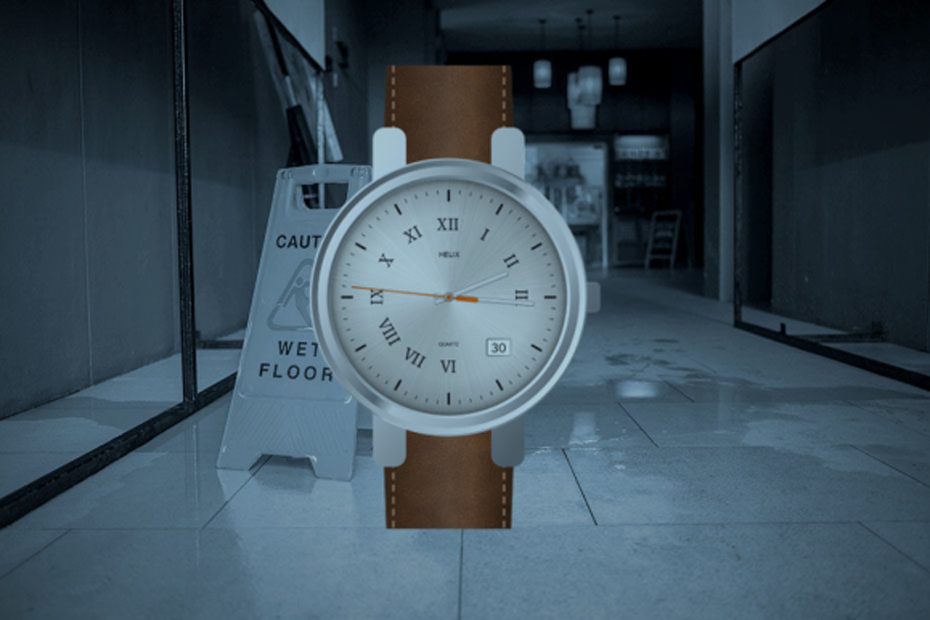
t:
2,15,46
